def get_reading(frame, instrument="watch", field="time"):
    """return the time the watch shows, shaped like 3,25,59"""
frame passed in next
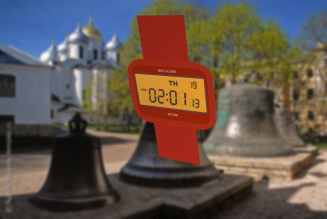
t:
2,01,13
